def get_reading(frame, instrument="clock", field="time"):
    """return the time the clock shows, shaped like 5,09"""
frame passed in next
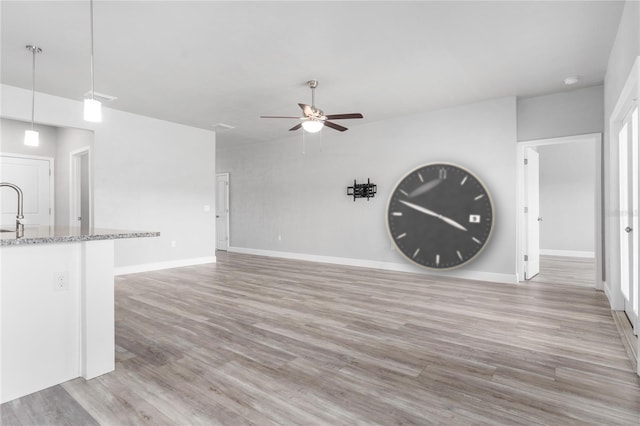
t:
3,48
